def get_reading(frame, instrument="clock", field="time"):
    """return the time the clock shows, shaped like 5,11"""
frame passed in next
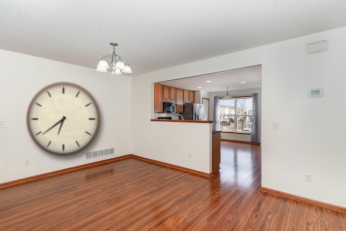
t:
6,39
